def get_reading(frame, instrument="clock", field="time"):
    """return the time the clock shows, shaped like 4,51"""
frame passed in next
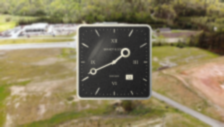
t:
1,41
